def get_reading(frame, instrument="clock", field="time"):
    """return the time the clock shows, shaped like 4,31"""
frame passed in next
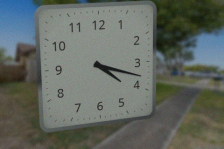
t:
4,18
